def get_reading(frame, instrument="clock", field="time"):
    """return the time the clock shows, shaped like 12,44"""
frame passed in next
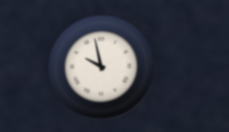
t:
9,58
